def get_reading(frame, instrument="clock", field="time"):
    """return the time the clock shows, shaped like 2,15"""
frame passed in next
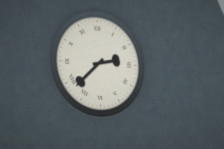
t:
2,38
